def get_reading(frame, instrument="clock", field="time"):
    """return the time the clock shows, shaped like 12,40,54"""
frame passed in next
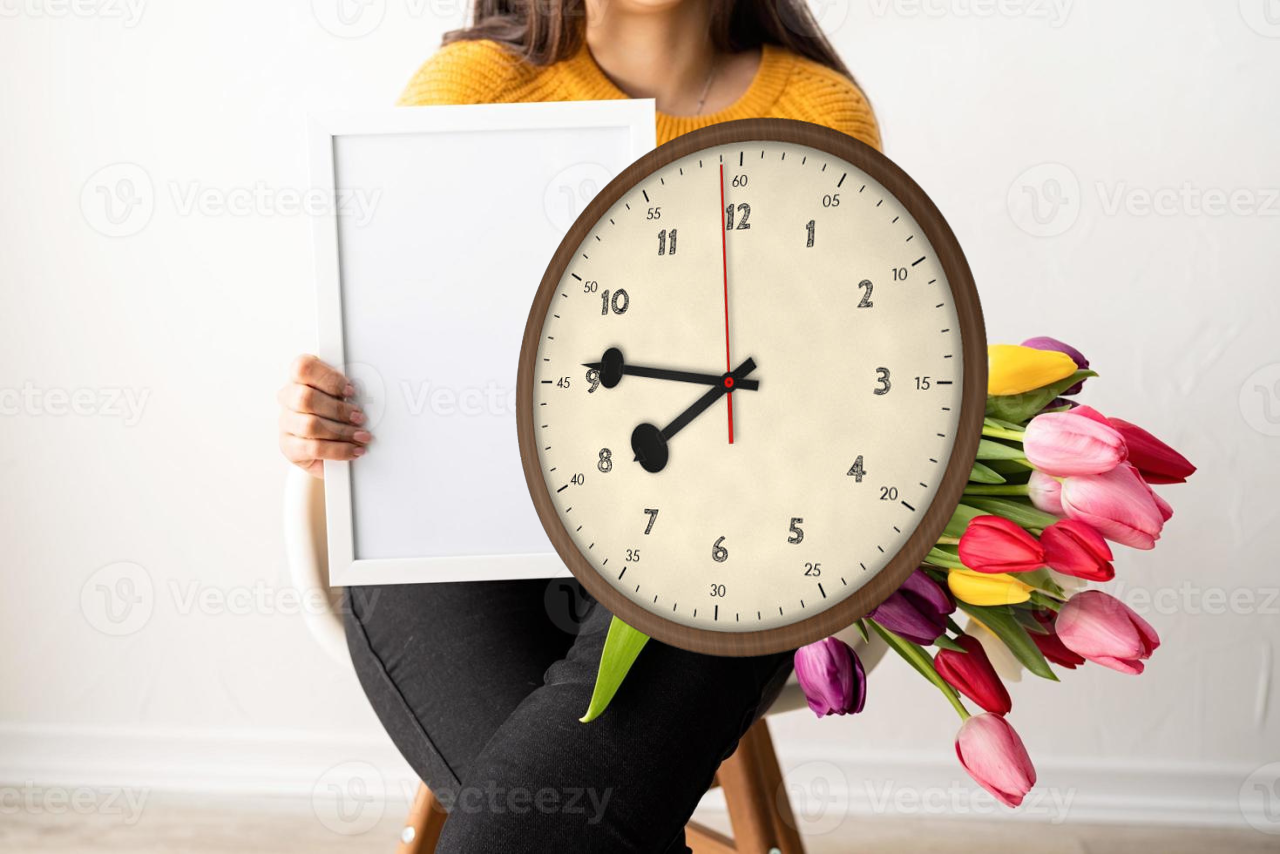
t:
7,45,59
